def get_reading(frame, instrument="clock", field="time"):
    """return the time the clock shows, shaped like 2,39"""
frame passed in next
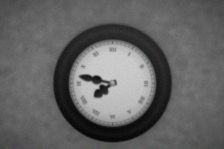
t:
7,47
